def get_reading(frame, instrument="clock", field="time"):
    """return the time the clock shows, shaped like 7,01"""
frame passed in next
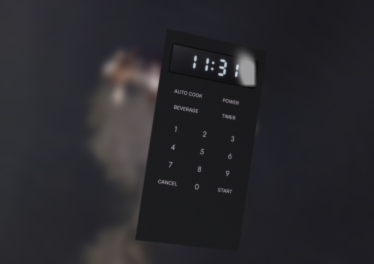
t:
11,31
